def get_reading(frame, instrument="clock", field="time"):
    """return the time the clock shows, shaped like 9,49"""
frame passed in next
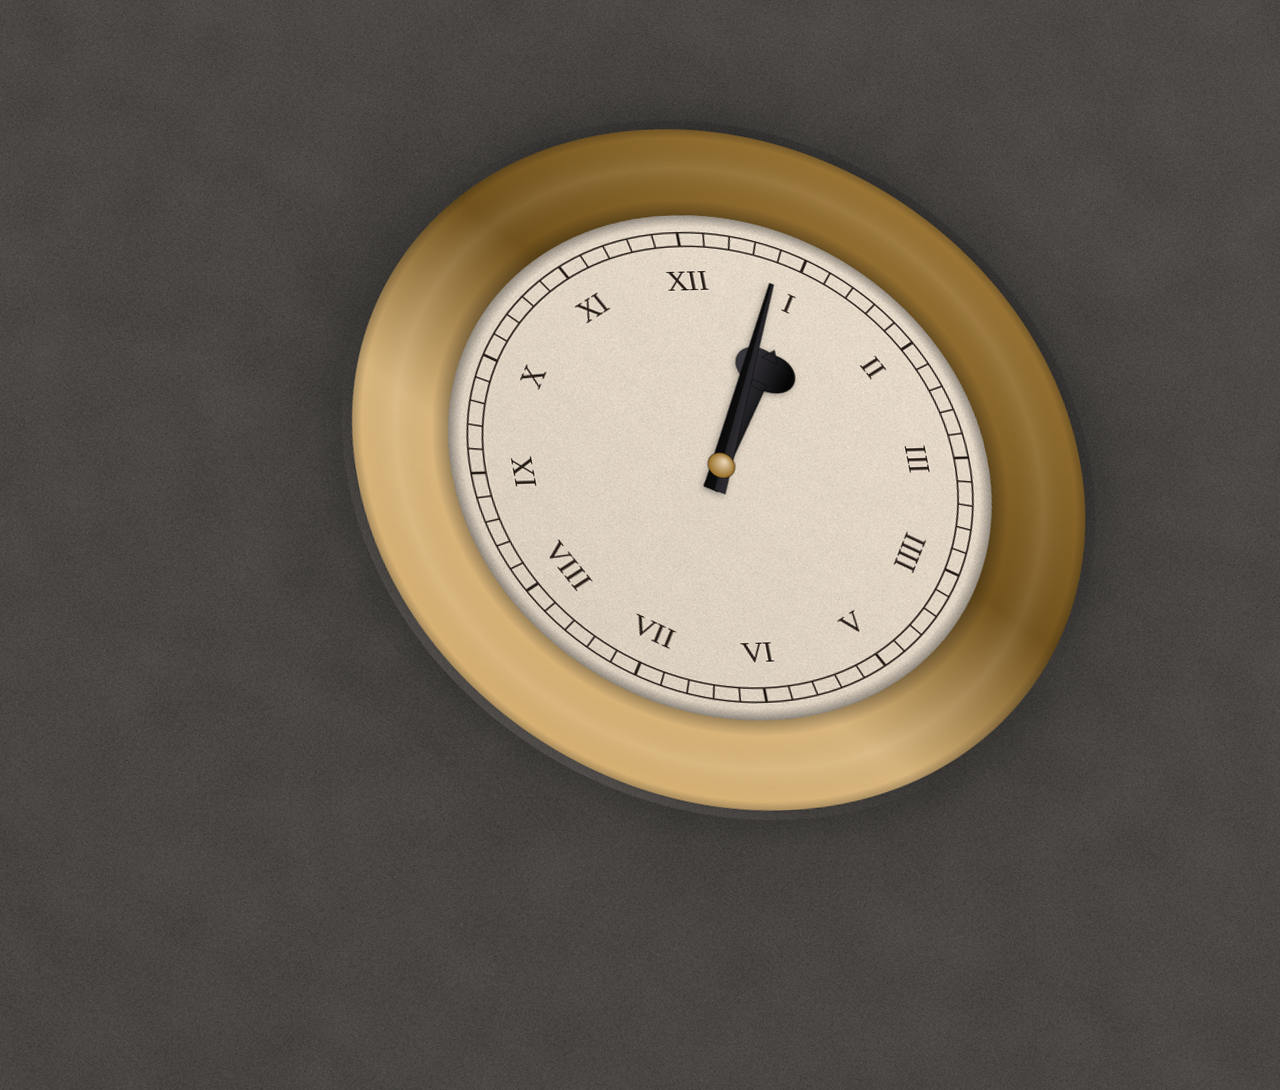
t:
1,04
